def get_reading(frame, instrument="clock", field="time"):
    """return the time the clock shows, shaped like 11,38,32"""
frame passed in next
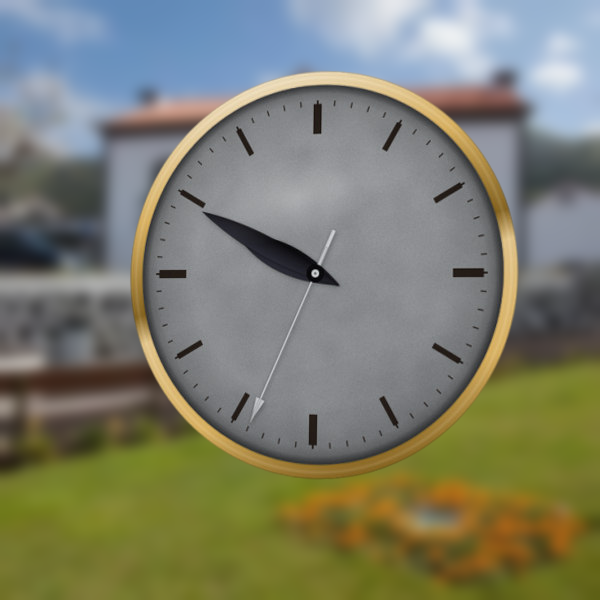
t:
9,49,34
